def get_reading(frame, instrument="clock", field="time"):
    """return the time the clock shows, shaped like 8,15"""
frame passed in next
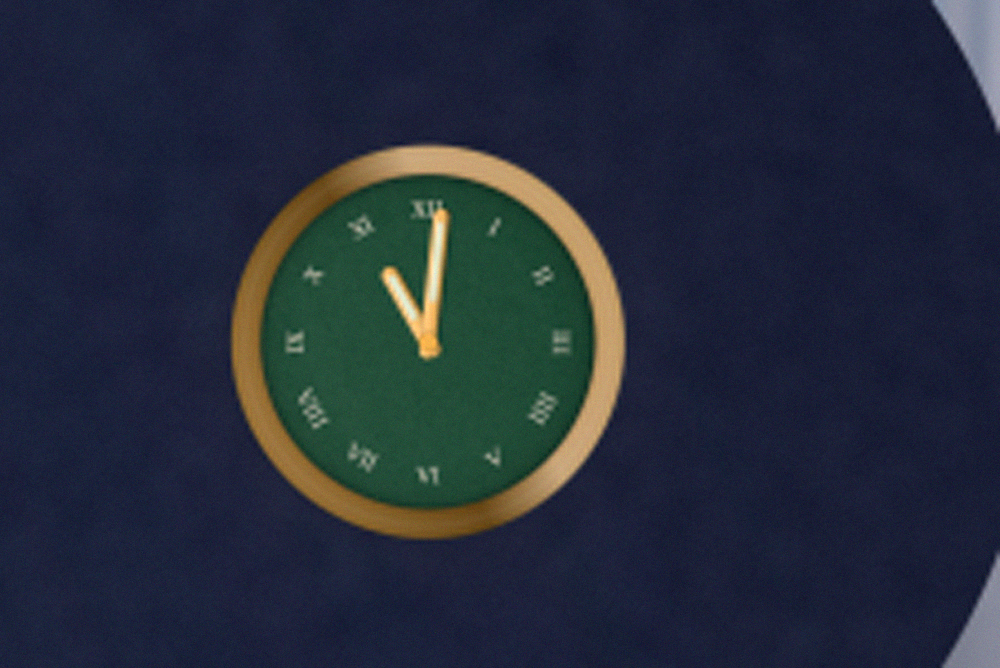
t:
11,01
